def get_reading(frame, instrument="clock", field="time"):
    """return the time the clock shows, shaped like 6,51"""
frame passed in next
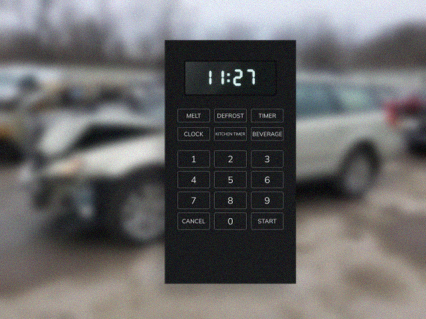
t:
11,27
